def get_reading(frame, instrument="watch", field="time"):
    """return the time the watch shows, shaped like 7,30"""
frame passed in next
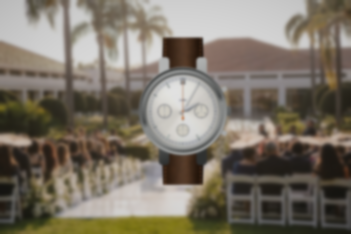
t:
2,05
